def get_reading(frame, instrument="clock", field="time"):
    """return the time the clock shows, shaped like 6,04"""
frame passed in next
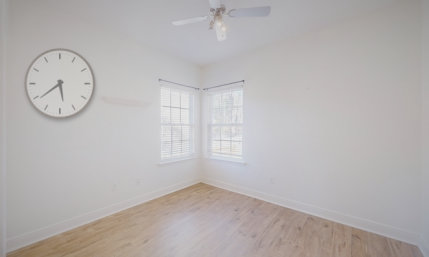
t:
5,39
